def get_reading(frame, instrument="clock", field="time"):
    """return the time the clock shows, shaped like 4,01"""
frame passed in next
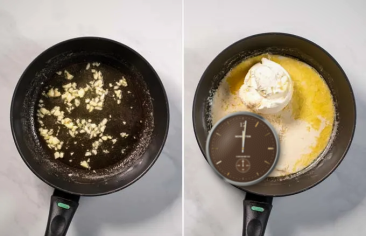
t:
12,01
